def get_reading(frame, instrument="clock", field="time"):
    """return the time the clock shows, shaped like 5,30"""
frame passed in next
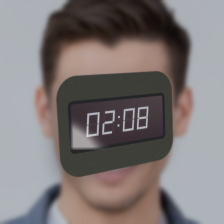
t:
2,08
